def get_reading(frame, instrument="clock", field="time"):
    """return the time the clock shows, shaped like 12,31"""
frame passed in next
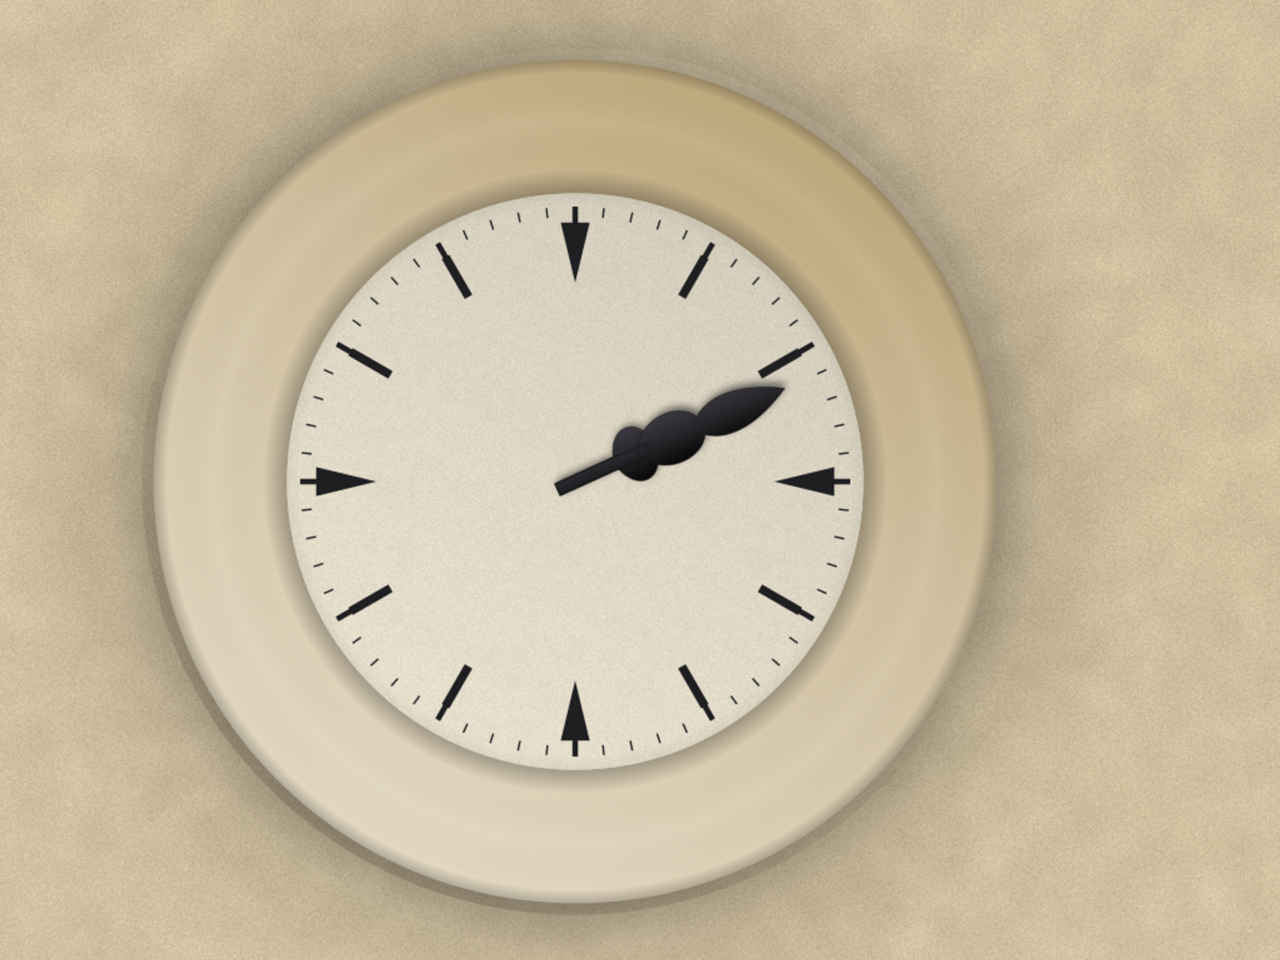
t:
2,11
